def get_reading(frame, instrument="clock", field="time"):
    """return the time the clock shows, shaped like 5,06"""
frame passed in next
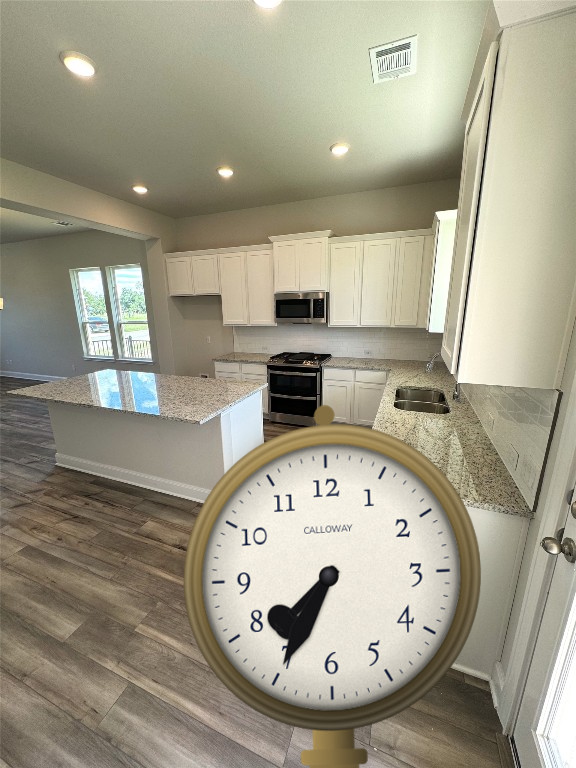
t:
7,35
